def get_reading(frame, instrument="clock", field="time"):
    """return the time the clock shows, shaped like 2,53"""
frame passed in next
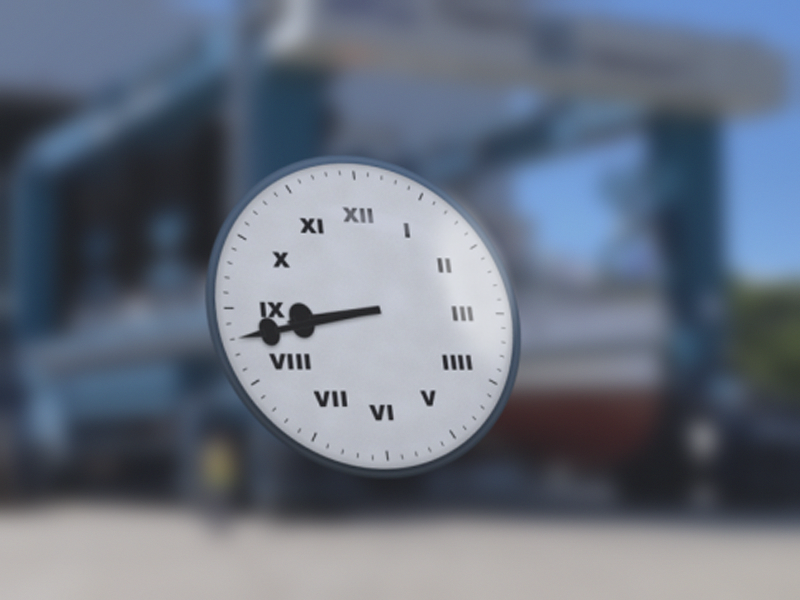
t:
8,43
